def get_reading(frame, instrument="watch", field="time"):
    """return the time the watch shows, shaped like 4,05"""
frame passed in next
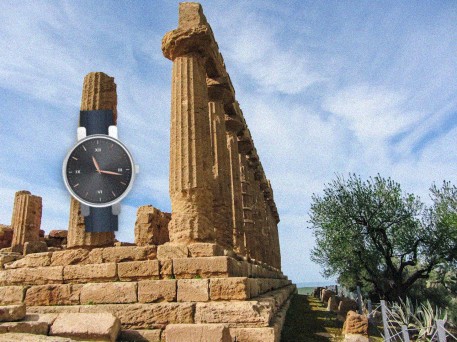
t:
11,17
